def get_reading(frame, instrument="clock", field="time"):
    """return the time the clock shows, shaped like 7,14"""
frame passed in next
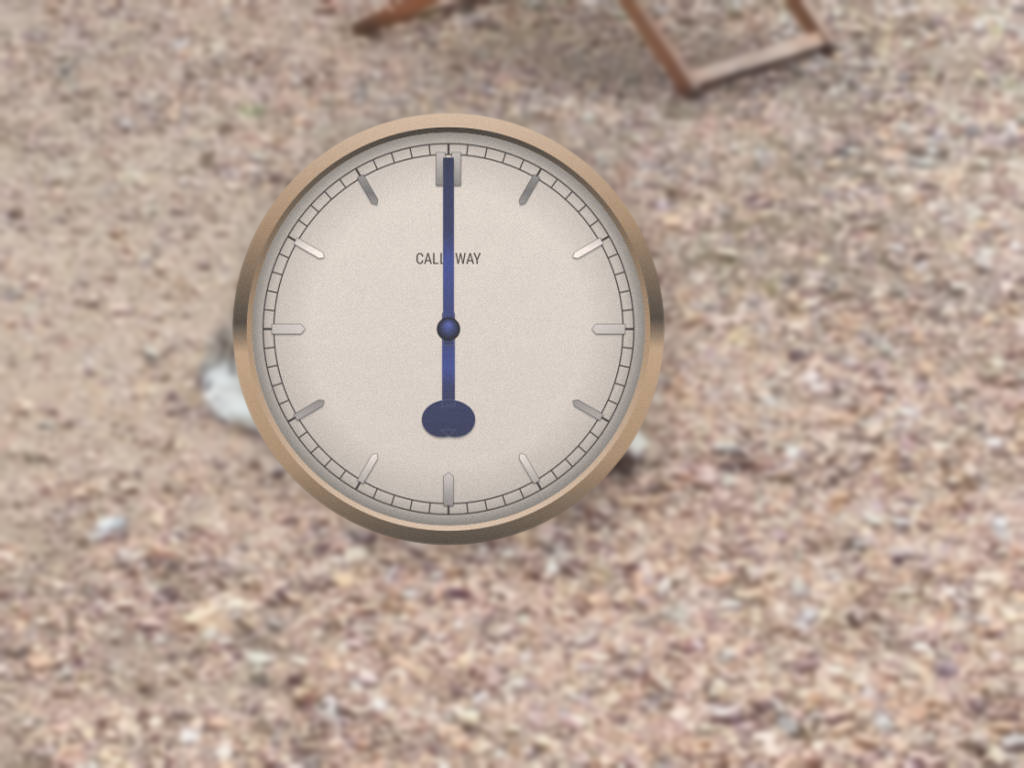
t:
6,00
